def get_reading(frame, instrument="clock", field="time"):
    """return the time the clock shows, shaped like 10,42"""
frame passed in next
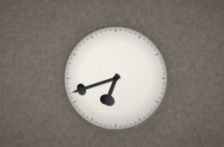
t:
6,42
